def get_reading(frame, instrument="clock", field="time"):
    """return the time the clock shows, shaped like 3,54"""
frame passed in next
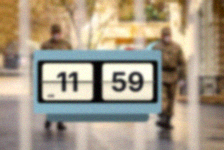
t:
11,59
